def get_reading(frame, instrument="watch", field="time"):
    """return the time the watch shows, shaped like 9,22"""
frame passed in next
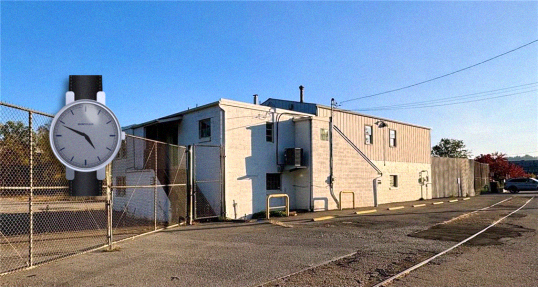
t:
4,49
